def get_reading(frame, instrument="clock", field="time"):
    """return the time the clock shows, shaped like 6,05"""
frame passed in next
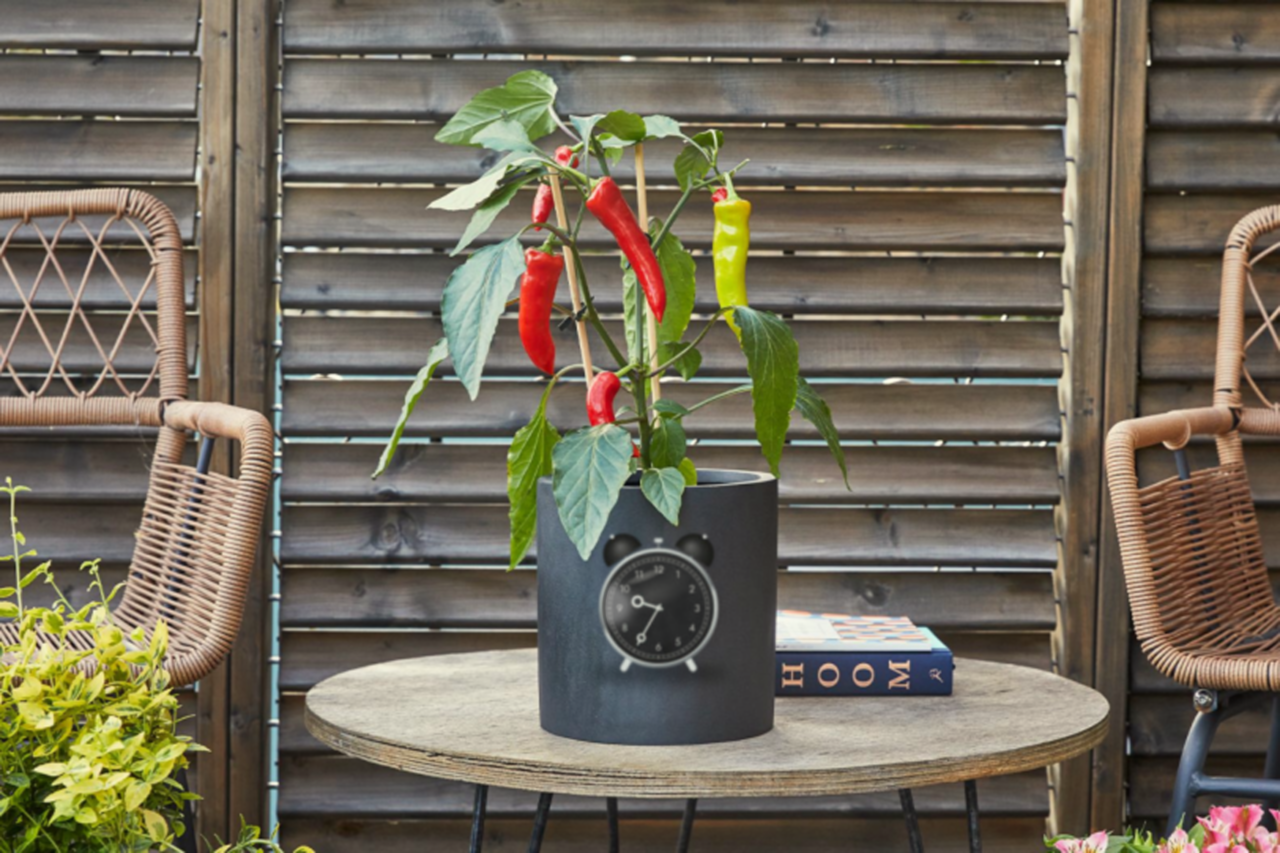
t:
9,35
